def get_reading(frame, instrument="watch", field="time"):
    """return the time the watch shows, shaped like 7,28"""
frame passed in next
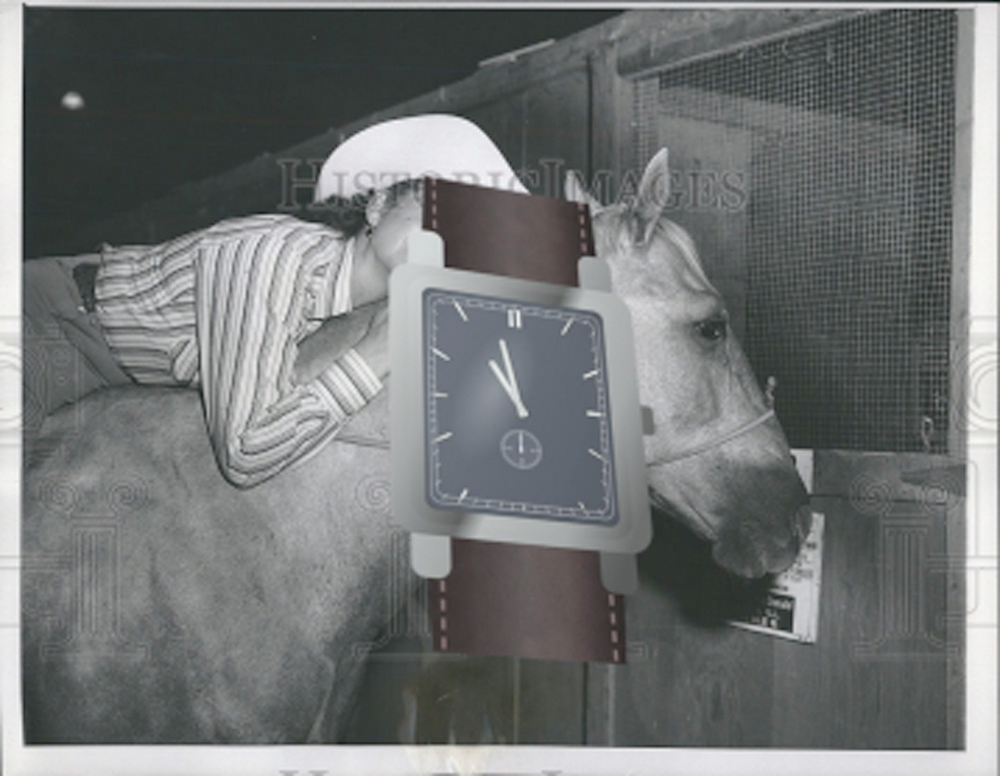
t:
10,58
